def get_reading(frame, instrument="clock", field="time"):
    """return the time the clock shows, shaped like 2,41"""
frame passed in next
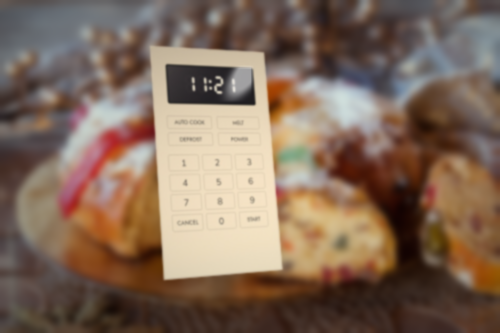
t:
11,21
